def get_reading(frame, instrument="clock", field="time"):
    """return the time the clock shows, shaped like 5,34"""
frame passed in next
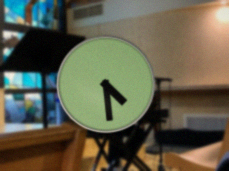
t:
4,29
